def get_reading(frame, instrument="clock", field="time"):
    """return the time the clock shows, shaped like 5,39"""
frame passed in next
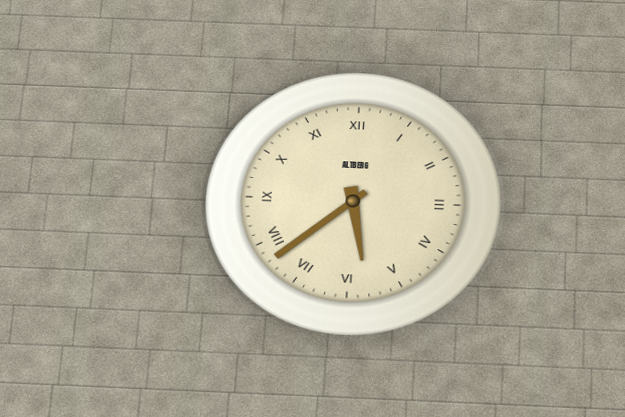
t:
5,38
